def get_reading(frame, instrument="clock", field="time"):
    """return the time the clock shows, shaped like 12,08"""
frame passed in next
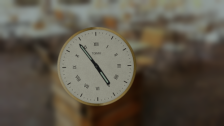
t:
4,54
